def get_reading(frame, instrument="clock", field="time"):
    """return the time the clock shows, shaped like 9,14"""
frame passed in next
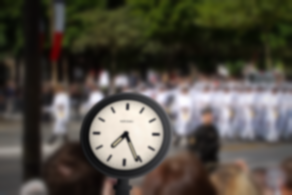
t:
7,26
